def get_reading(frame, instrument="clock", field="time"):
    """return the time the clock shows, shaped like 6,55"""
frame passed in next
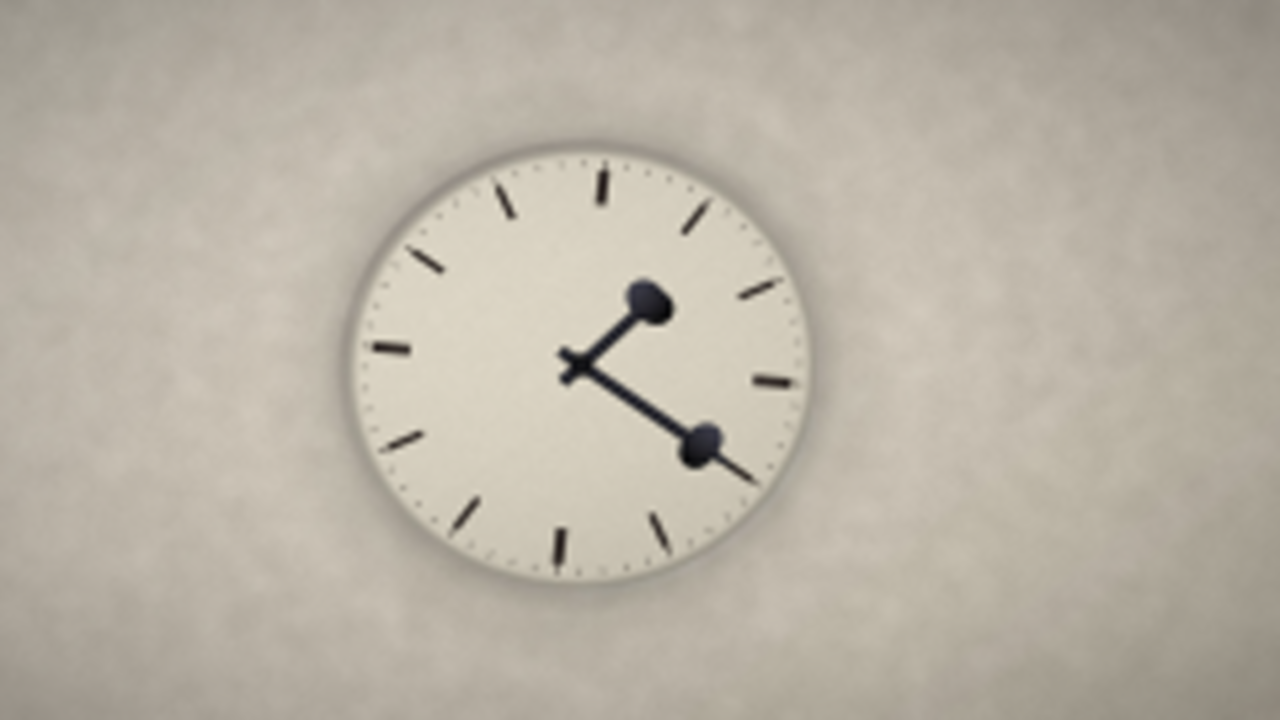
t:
1,20
